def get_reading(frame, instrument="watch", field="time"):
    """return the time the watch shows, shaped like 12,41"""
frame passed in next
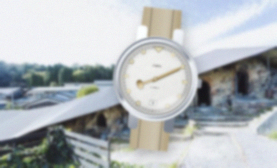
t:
8,10
